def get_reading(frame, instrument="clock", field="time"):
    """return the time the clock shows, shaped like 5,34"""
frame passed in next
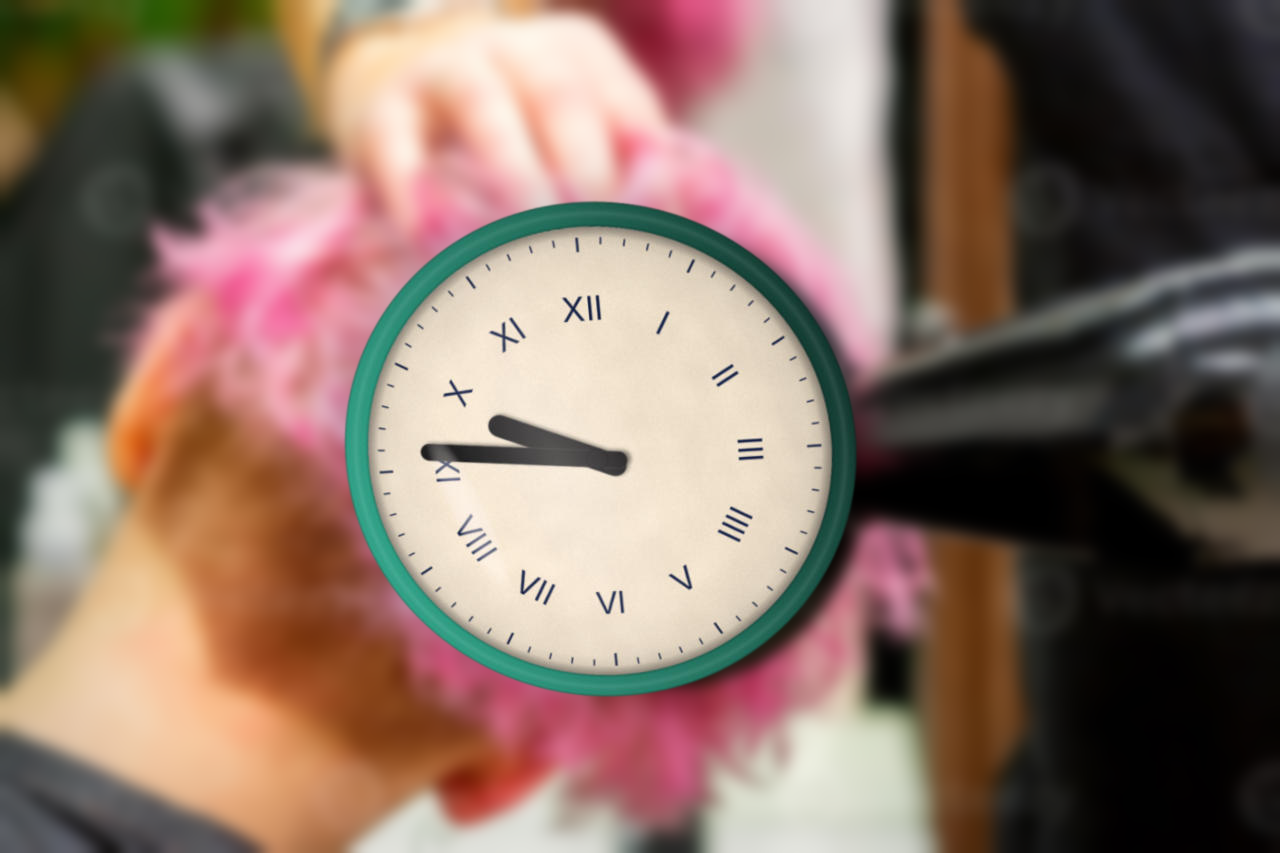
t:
9,46
